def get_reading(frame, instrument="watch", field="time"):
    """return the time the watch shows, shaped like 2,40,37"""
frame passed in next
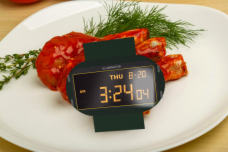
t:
3,24,04
